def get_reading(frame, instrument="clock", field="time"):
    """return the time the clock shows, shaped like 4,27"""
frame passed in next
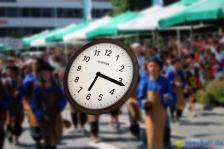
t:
6,16
